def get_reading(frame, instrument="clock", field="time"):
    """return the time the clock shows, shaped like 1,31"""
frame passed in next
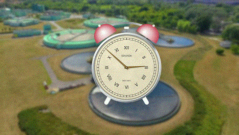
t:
2,52
